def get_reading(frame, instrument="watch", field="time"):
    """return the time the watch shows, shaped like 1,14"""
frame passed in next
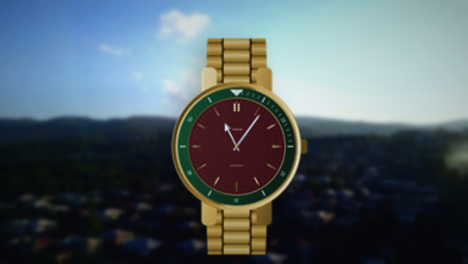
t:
11,06
